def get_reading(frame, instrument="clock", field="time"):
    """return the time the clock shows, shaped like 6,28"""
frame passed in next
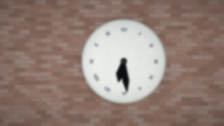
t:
6,29
